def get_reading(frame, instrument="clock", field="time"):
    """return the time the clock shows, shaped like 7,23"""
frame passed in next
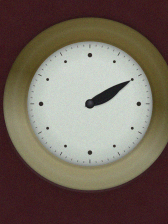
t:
2,10
